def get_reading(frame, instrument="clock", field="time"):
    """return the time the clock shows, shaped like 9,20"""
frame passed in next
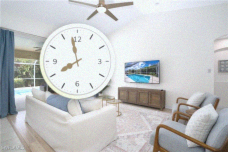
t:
7,58
